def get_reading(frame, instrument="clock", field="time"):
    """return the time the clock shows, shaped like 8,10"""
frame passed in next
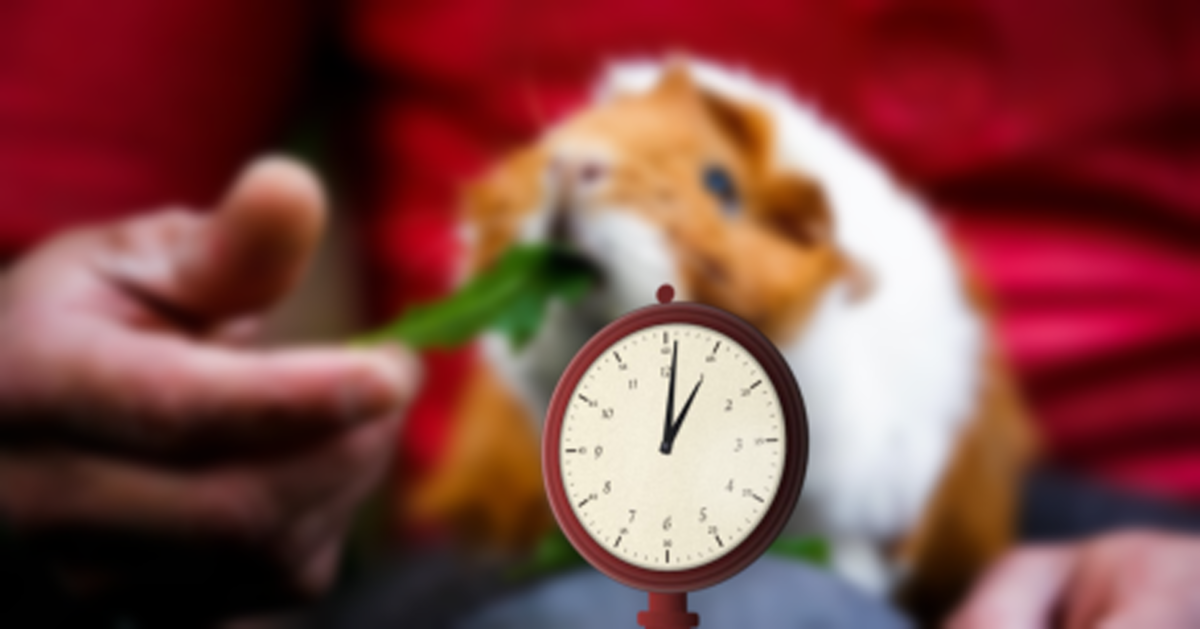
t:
1,01
